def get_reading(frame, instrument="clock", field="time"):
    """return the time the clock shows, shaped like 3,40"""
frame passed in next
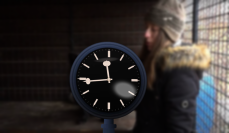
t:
11,44
